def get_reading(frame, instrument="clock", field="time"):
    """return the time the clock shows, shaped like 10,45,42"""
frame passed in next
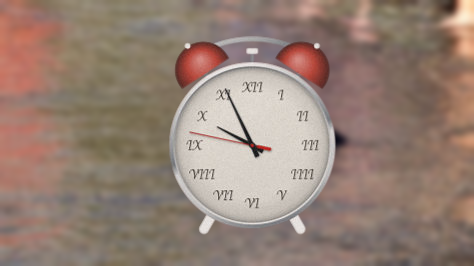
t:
9,55,47
